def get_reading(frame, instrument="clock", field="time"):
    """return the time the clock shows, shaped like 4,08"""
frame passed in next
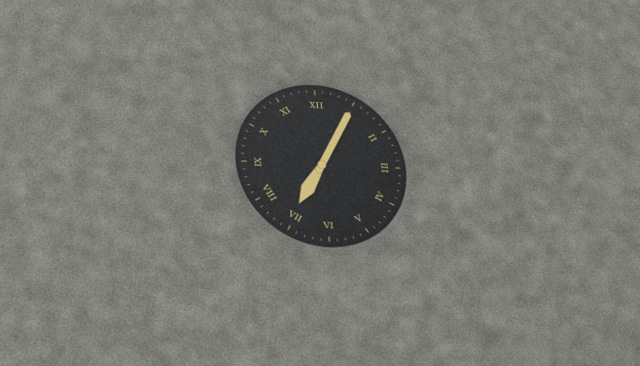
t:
7,05
